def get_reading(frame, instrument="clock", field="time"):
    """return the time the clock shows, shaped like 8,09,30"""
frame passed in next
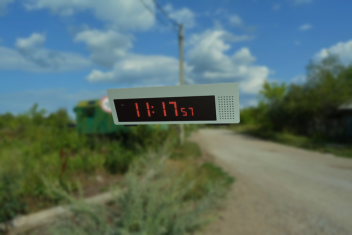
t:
11,17,57
